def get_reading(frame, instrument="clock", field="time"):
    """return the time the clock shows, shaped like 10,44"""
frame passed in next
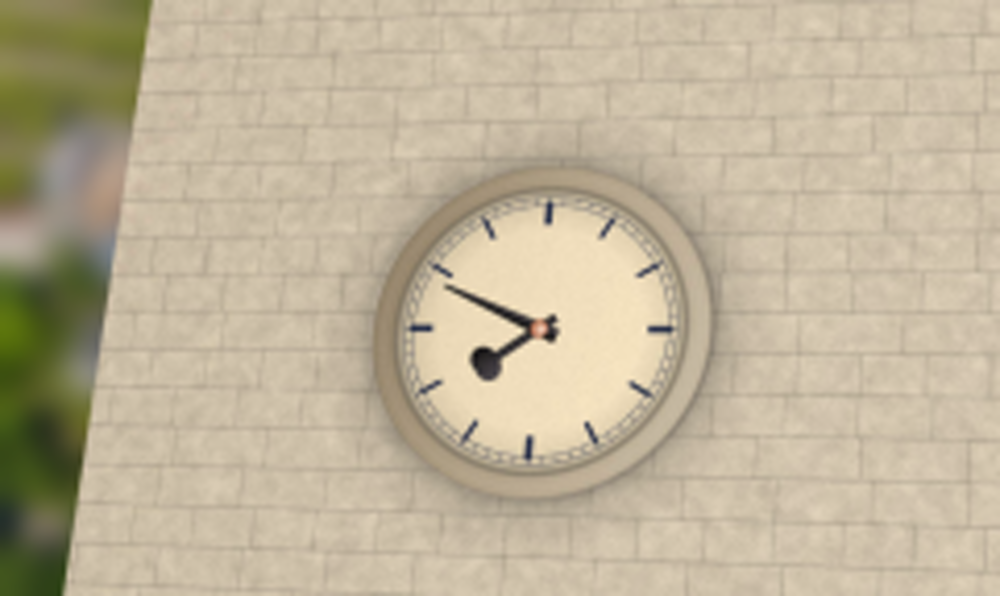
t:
7,49
